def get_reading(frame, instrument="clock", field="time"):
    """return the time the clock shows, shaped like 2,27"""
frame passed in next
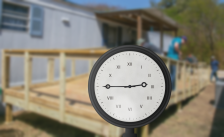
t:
2,45
